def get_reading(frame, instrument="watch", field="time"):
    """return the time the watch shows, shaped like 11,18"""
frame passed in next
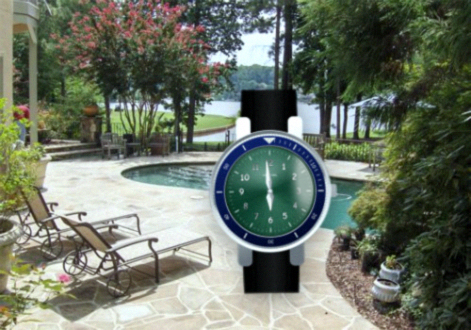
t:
5,59
